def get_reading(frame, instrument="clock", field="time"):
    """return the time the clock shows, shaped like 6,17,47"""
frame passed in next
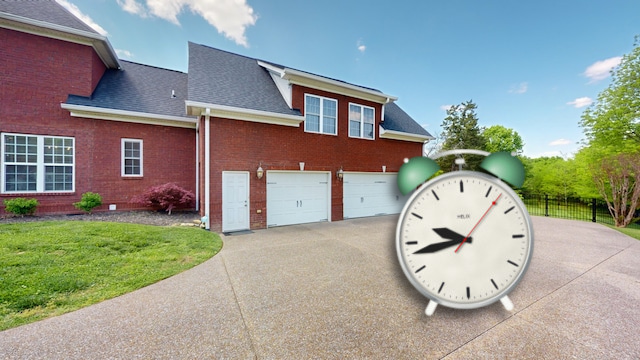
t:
9,43,07
